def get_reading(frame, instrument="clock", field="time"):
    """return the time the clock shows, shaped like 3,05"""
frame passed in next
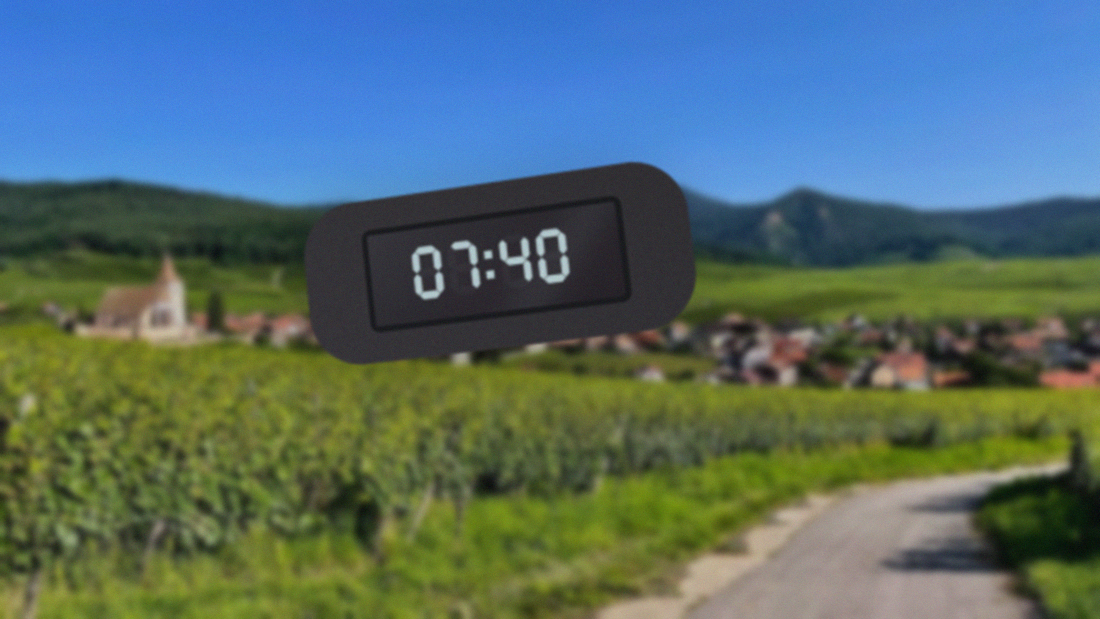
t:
7,40
